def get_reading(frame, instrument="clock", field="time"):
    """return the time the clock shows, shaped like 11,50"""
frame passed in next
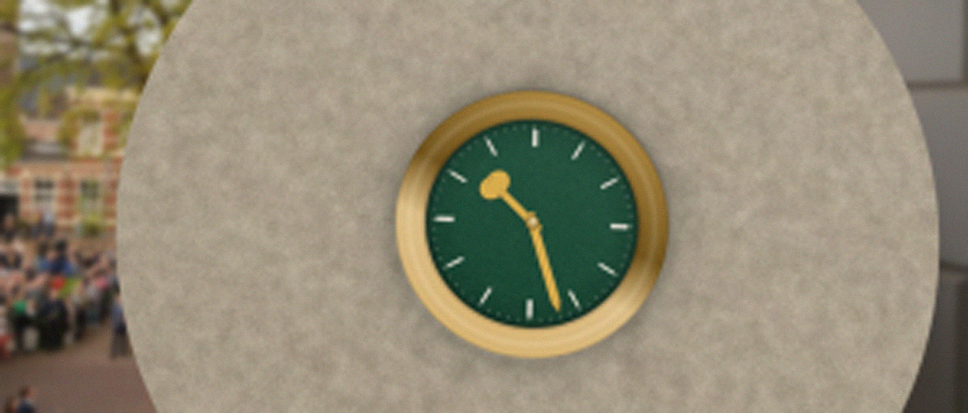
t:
10,27
